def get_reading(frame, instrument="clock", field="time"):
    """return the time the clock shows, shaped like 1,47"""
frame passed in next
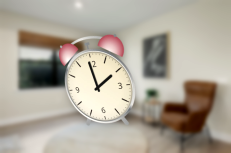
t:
1,59
